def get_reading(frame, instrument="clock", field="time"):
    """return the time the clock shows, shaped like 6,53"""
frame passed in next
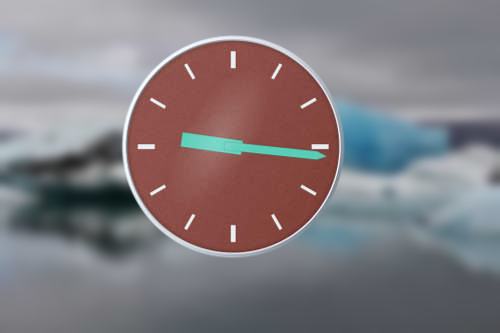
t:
9,16
